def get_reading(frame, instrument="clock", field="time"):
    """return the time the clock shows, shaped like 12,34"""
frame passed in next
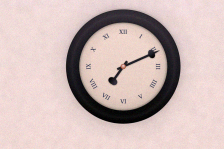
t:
7,11
